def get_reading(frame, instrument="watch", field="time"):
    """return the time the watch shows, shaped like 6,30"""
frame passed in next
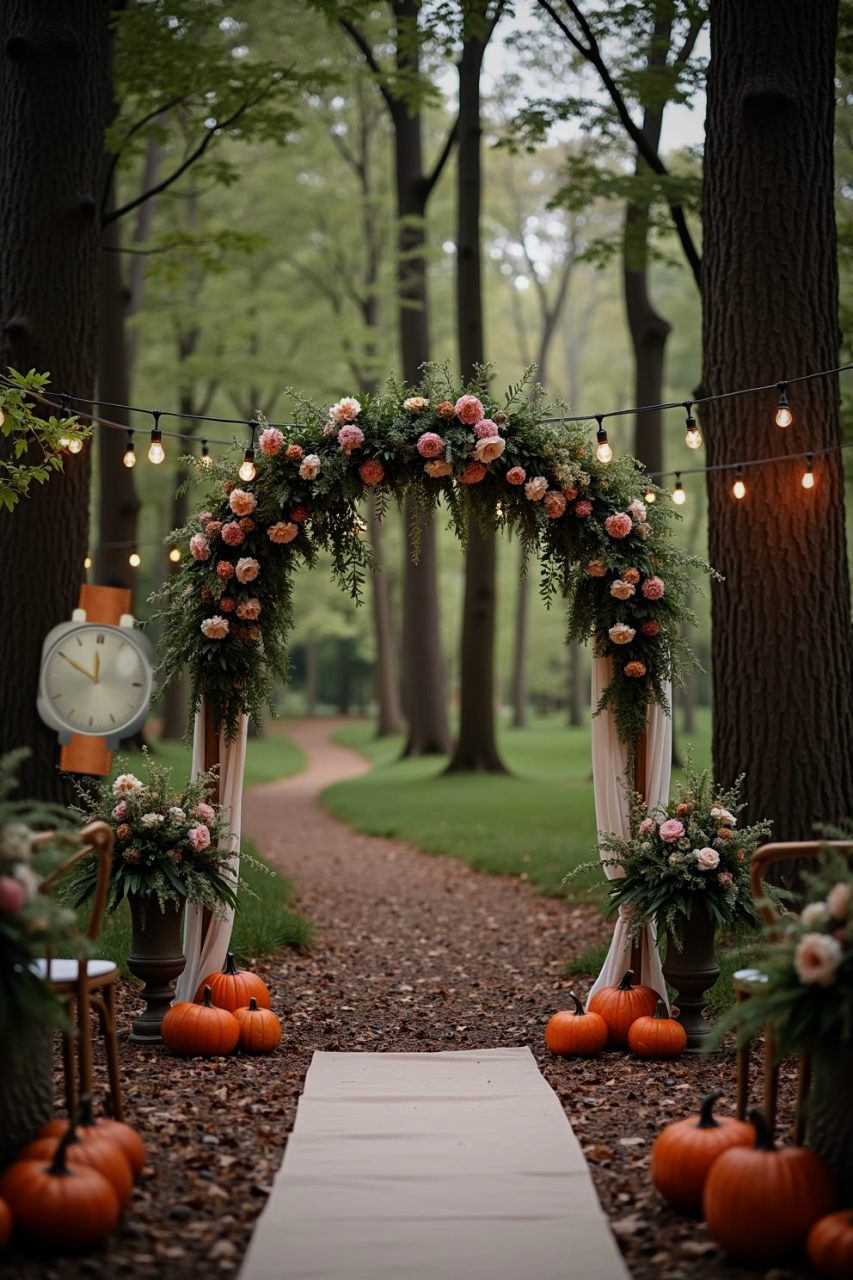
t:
11,50
